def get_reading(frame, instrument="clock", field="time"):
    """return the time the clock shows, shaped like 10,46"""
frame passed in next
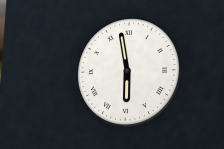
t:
5,58
